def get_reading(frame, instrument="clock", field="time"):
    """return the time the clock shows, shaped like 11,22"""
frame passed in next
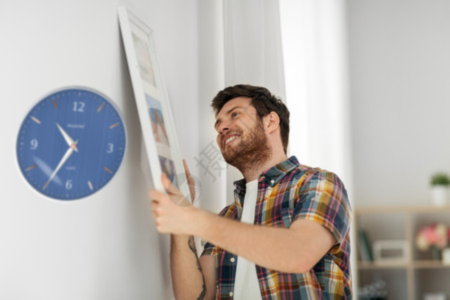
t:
10,35
